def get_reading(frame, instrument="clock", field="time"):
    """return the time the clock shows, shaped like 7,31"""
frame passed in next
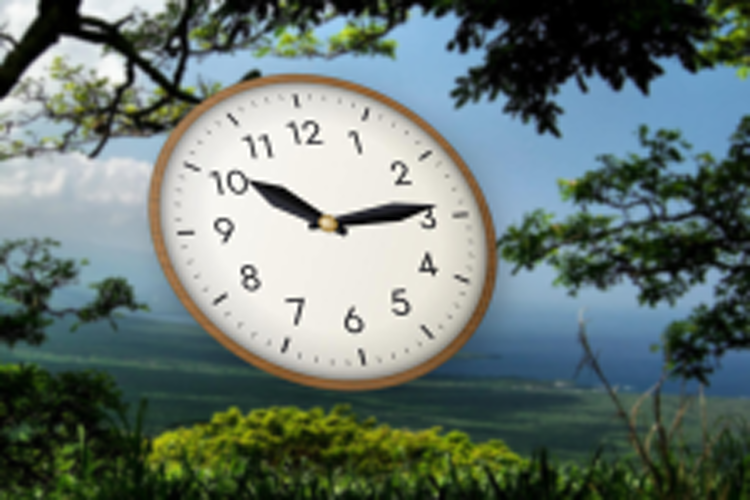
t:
10,14
